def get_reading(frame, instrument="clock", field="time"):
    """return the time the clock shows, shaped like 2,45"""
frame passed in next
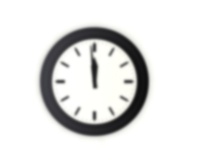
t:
11,59
